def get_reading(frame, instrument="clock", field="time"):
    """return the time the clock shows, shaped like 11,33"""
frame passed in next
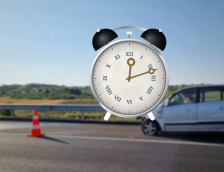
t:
12,12
